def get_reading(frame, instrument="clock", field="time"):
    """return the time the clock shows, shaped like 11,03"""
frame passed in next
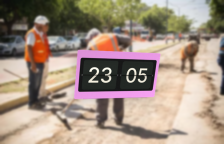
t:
23,05
